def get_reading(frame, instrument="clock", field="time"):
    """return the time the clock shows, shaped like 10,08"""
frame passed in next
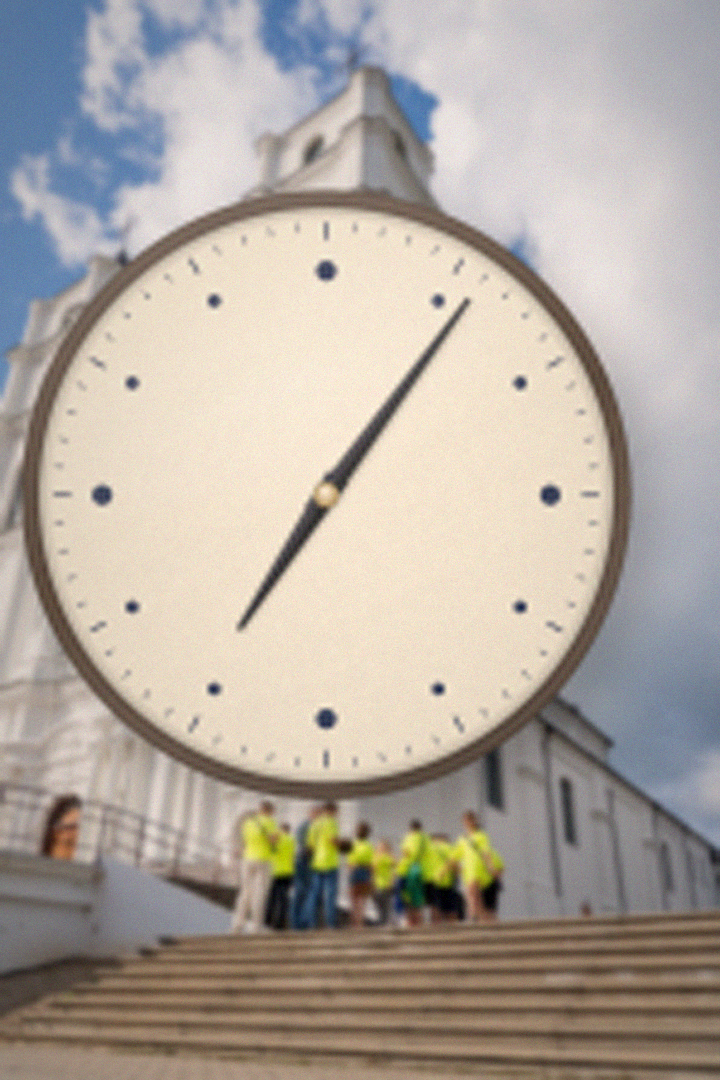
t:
7,06
